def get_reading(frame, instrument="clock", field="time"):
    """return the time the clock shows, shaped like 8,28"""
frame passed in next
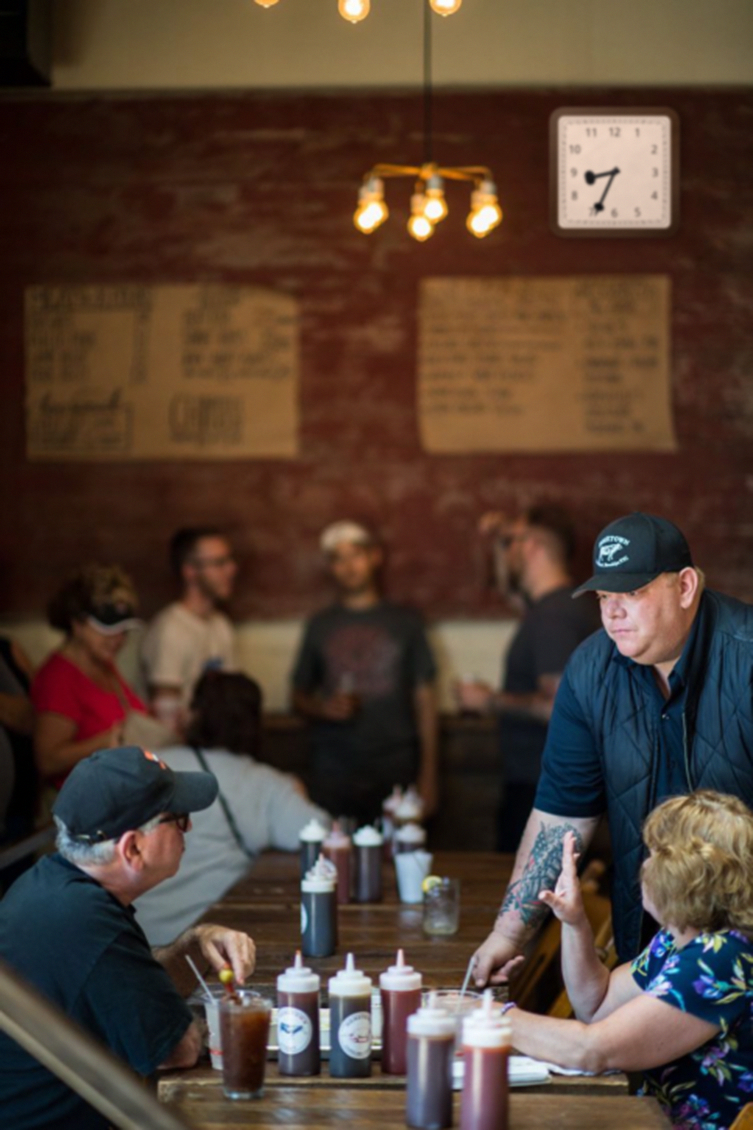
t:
8,34
